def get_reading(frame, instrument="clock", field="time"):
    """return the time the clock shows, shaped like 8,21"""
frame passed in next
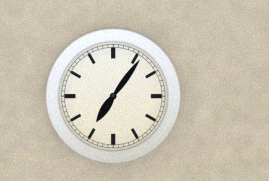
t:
7,06
